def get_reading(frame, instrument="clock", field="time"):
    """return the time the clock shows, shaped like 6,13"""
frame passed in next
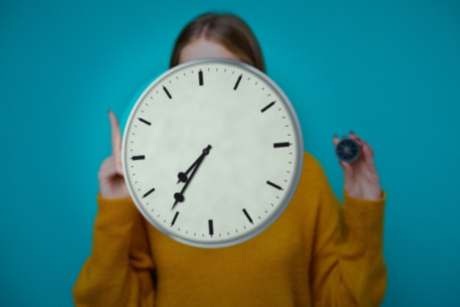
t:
7,36
